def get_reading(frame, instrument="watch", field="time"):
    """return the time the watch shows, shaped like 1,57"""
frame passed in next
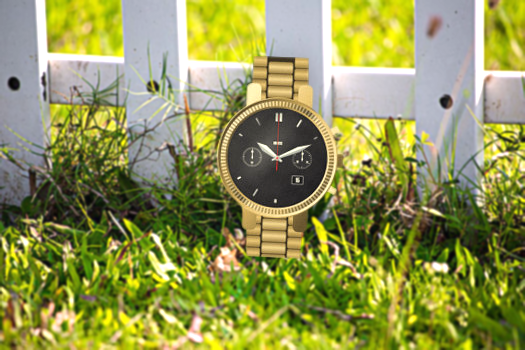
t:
10,11
